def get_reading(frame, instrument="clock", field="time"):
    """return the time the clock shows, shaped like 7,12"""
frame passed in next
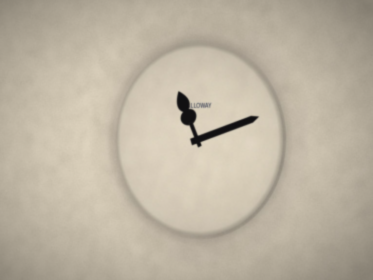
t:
11,12
